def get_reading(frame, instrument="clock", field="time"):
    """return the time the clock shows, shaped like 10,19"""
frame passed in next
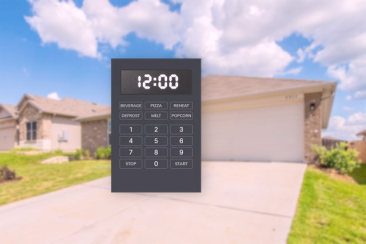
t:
12,00
